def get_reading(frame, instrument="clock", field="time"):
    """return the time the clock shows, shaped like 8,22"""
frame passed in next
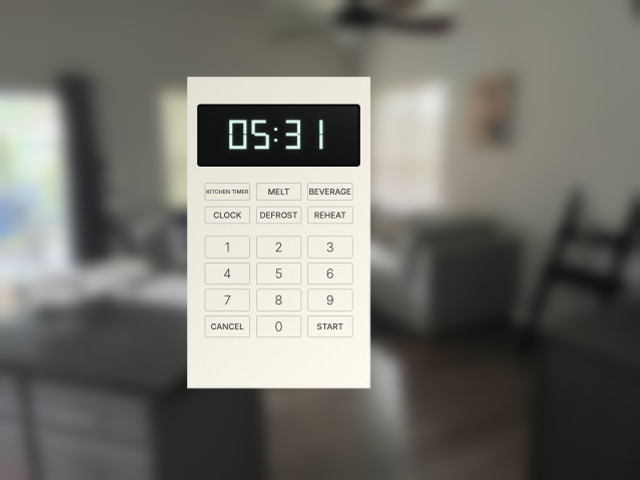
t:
5,31
